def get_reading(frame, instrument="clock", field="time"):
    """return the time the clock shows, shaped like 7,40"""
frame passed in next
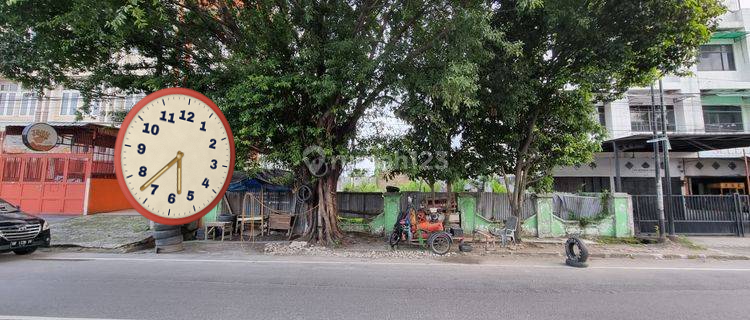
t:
5,37
